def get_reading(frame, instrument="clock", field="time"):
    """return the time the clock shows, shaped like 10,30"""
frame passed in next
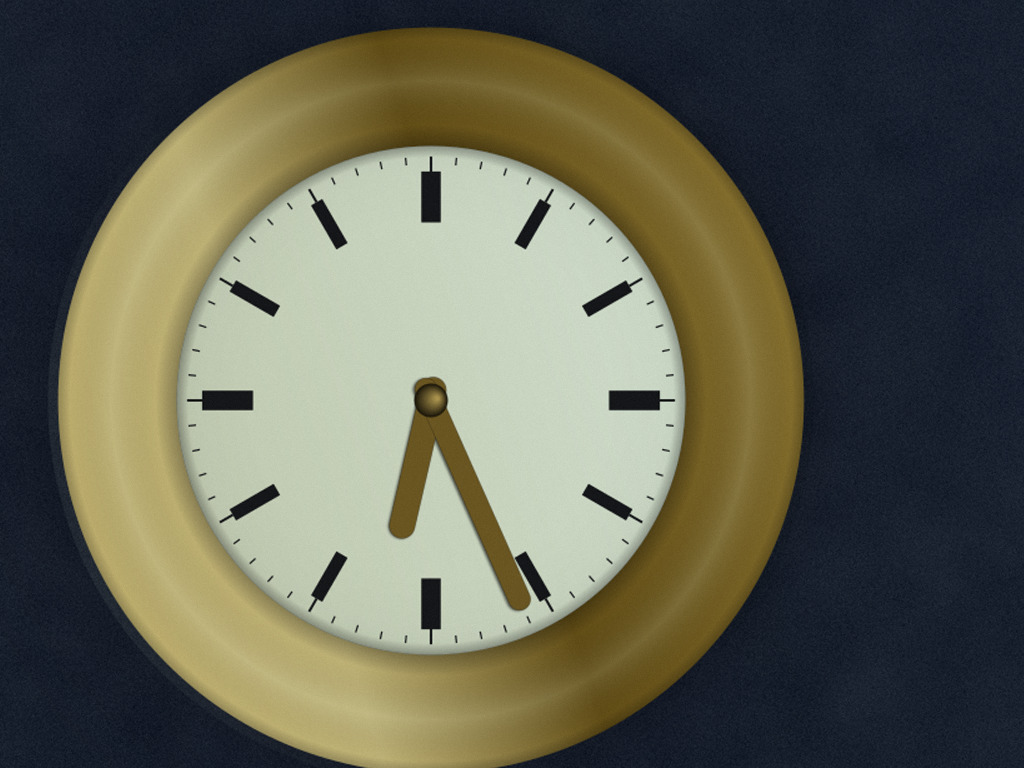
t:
6,26
